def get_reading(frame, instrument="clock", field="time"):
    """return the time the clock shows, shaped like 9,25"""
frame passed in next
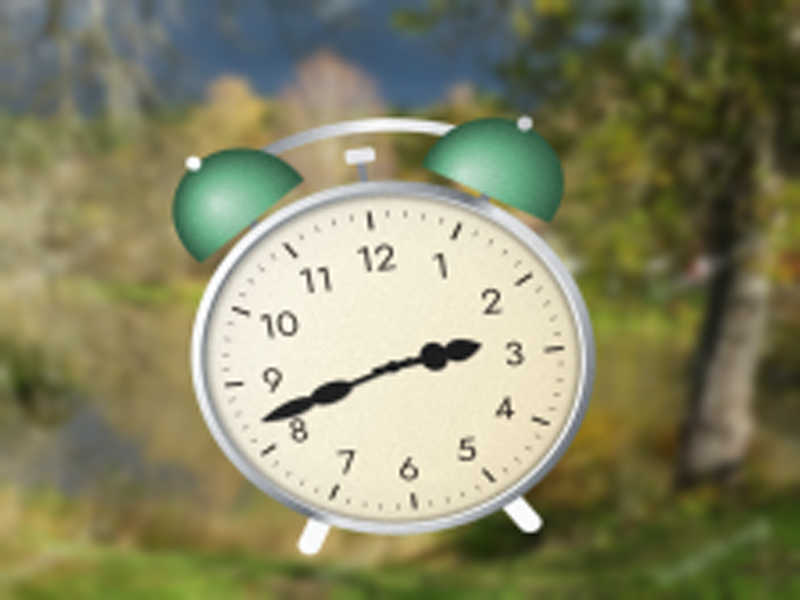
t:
2,42
